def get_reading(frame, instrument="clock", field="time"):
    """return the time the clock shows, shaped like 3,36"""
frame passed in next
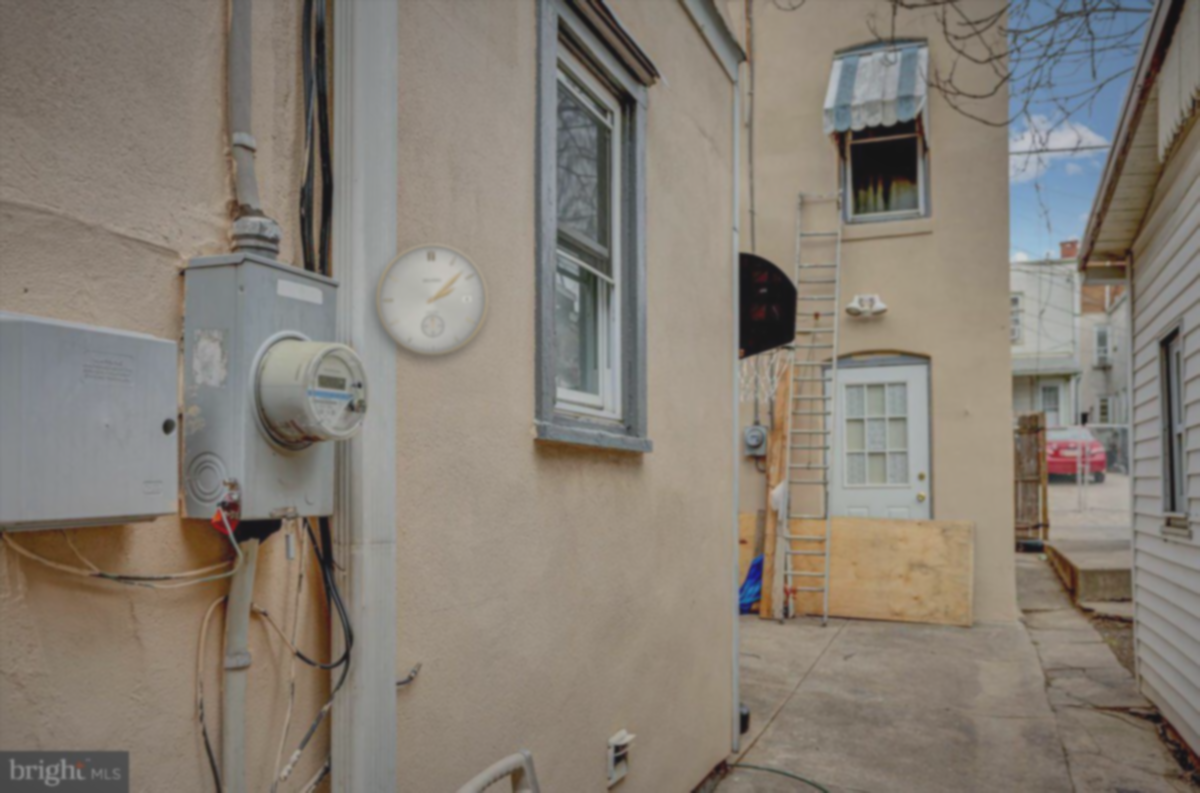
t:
2,08
